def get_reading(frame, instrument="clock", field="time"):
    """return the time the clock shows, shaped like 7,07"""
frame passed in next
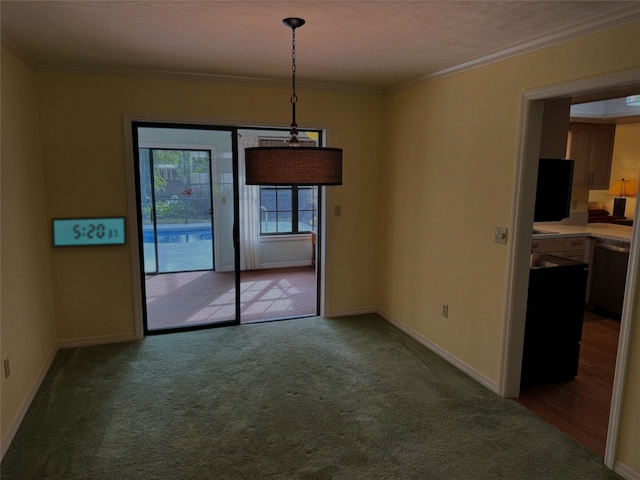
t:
5,20
